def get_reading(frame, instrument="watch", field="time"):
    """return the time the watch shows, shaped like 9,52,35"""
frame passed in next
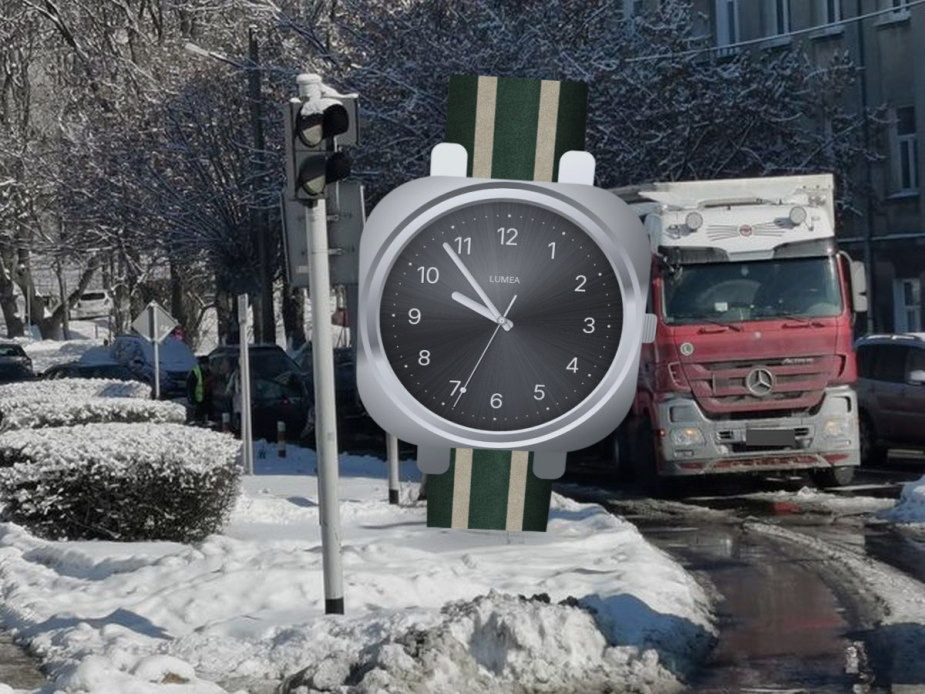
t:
9,53,34
